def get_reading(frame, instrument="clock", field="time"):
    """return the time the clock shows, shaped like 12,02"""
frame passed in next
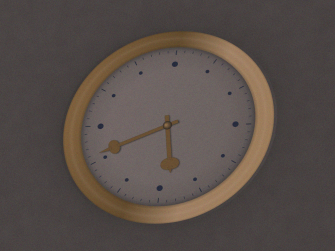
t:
5,41
